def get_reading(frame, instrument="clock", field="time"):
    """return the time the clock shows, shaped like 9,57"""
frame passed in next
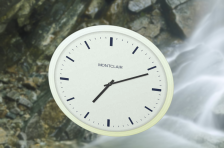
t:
7,11
